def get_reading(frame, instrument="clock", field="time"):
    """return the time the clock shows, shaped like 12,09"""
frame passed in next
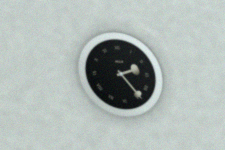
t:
2,24
